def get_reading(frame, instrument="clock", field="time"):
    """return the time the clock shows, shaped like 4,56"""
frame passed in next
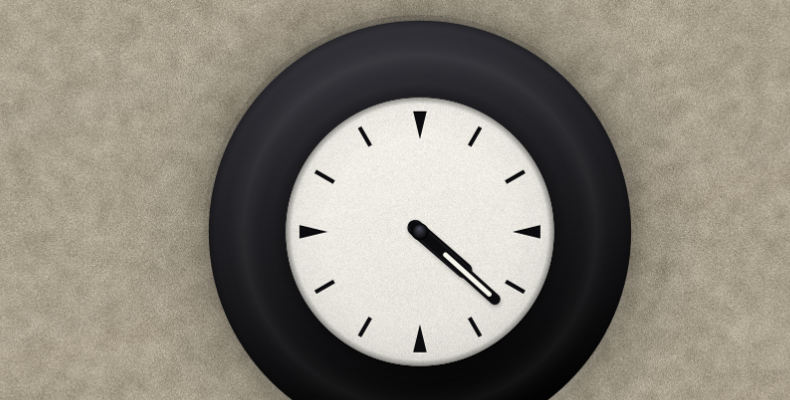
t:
4,22
